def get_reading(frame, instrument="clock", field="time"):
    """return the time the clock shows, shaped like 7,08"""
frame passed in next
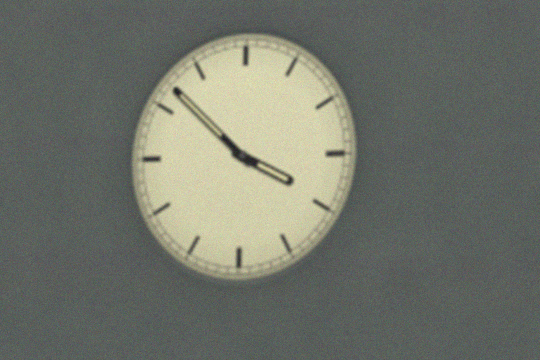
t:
3,52
